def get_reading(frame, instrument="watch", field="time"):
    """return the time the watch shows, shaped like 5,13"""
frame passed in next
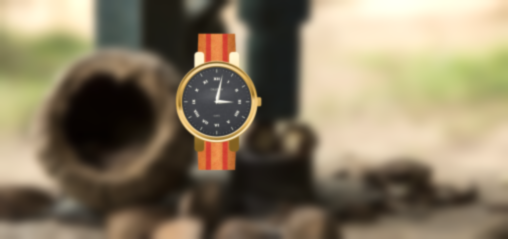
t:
3,02
